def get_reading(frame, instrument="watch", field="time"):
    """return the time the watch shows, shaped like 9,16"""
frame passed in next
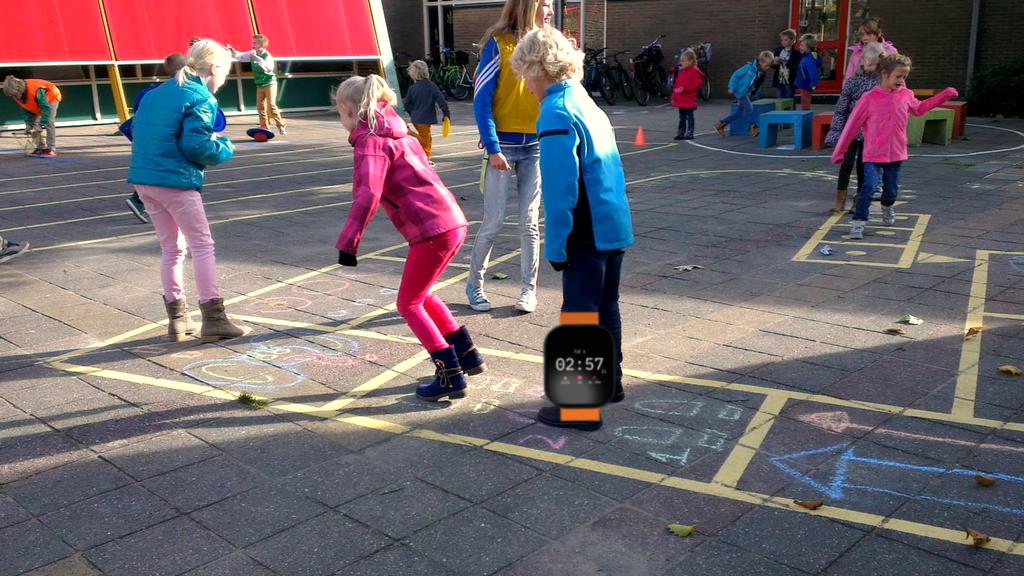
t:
2,57
